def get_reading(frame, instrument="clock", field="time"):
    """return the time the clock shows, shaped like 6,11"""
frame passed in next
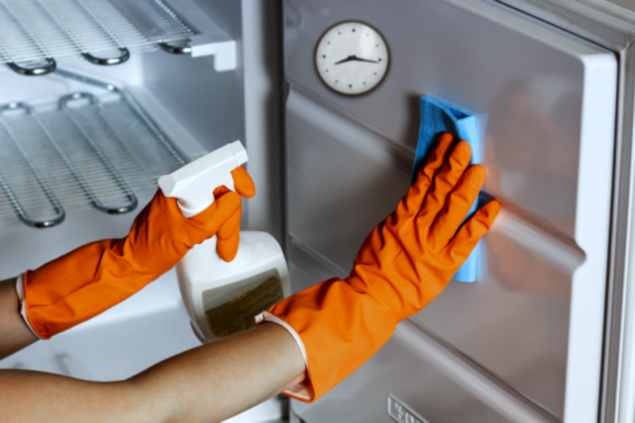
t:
8,16
